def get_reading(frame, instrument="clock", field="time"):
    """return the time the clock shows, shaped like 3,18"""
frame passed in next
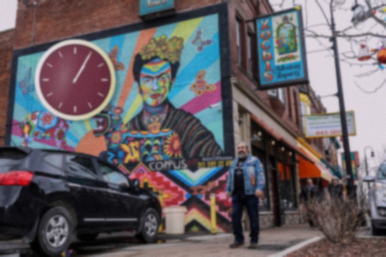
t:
1,05
